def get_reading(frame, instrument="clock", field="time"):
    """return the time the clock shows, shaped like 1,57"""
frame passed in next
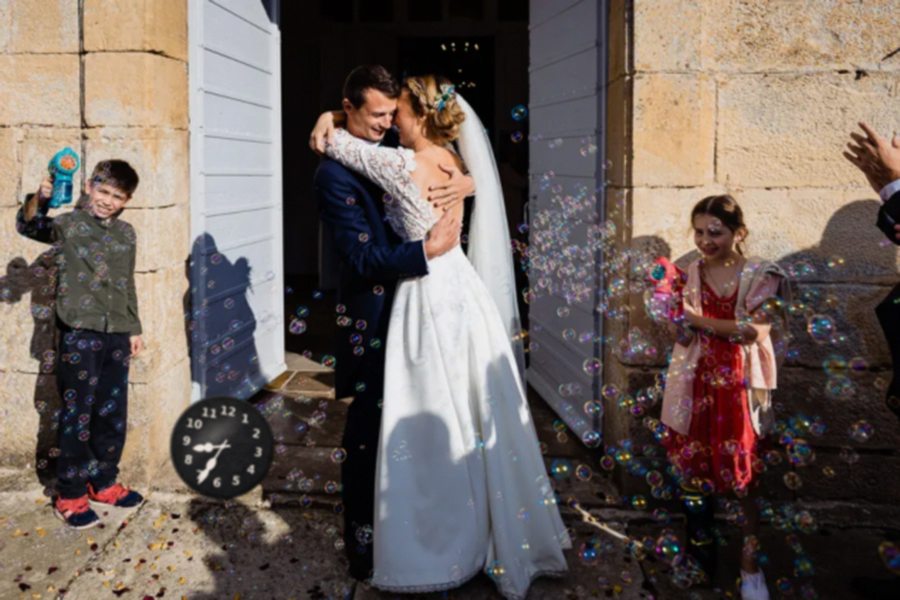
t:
8,34
